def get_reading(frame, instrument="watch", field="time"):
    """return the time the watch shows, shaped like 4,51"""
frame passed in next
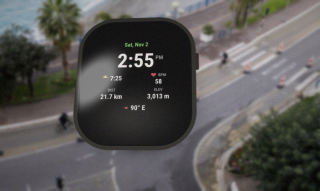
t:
2,55
